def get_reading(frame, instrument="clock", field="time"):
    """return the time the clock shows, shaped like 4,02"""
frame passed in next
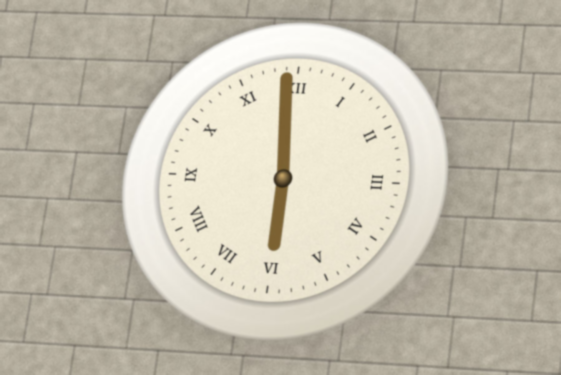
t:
5,59
